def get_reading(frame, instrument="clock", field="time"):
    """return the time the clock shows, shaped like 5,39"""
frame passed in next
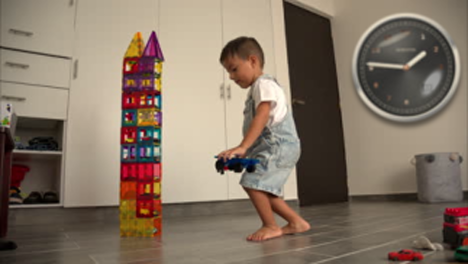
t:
1,46
